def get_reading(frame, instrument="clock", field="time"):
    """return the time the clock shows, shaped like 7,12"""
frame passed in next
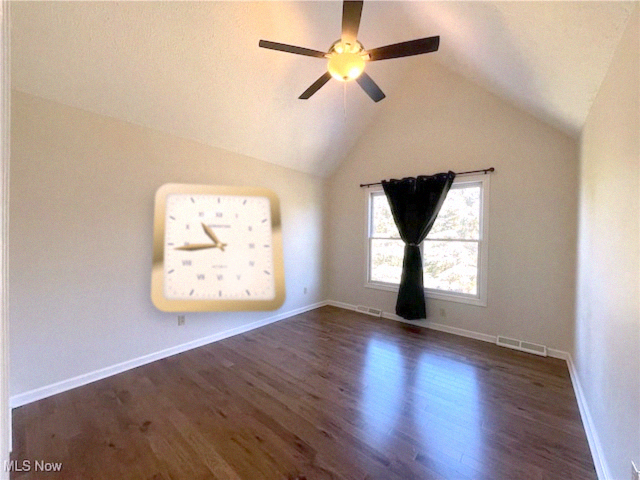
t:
10,44
